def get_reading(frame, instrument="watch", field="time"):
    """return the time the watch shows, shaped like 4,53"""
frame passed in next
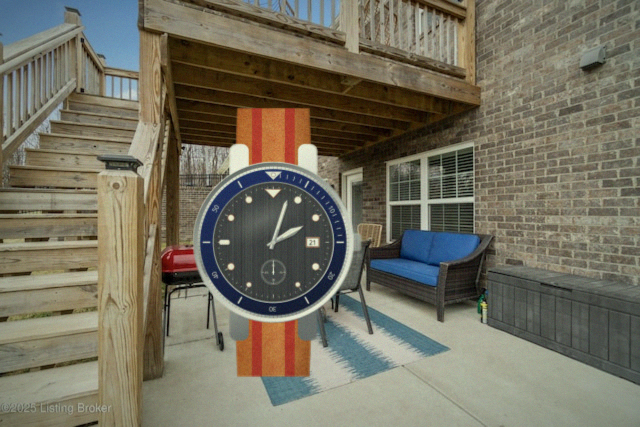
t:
2,03
